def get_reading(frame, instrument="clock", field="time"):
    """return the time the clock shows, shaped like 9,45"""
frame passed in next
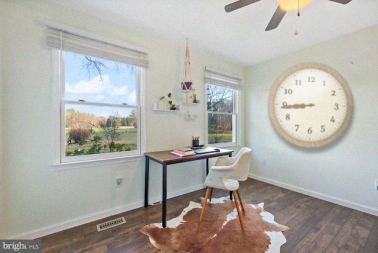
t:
8,44
